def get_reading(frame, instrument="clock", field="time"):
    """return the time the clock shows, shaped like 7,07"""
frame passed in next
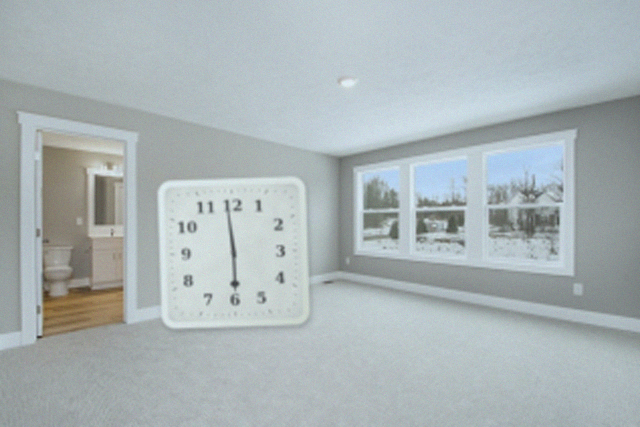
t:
5,59
